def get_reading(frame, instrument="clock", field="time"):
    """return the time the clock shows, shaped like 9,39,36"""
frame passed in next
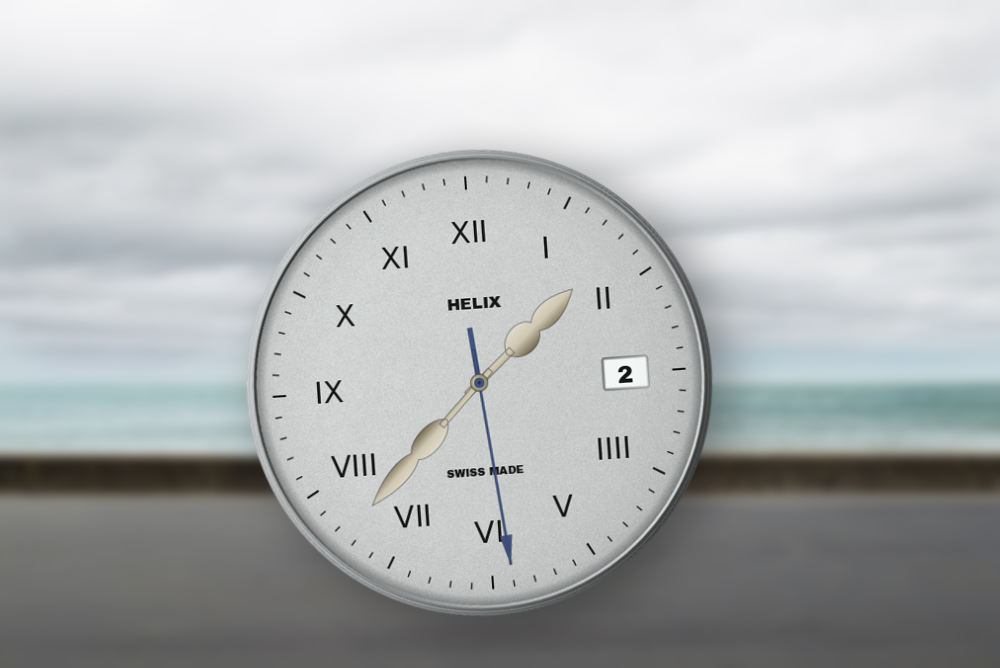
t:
1,37,29
